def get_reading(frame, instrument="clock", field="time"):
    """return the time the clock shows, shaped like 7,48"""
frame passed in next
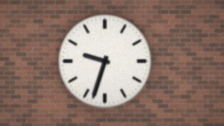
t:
9,33
